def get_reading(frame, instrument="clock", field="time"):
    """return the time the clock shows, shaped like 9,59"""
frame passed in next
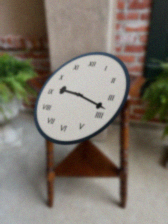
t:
9,18
